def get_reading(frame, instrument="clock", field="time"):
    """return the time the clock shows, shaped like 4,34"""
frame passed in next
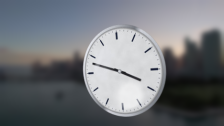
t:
3,48
